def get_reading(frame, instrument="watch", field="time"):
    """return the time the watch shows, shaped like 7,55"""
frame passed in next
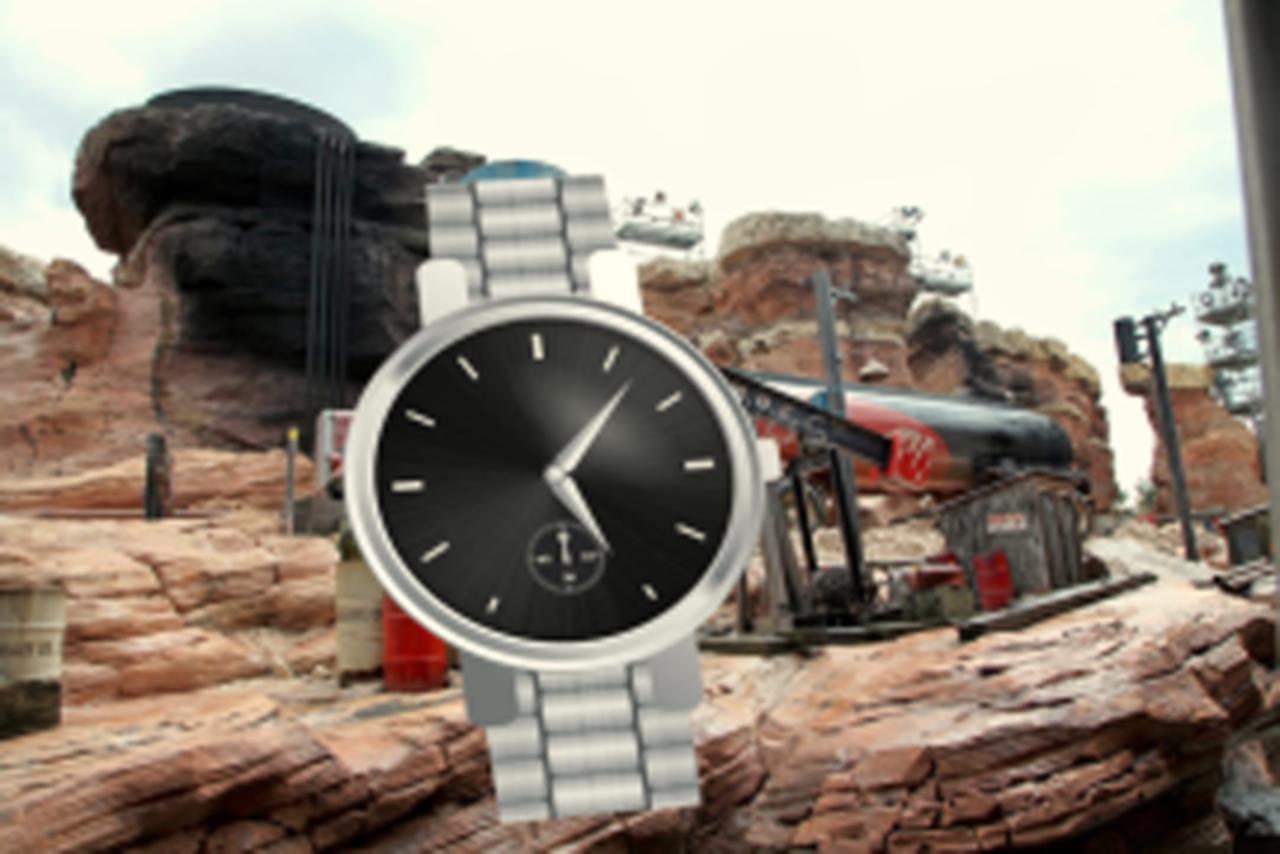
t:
5,07
